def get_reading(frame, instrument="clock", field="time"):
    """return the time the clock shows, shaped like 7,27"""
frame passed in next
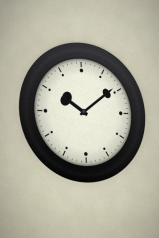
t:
10,09
